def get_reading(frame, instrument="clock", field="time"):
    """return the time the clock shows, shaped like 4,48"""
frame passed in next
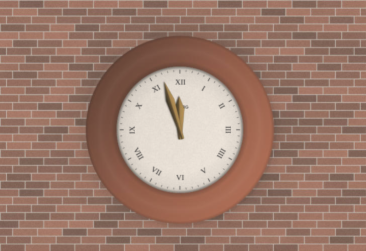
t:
11,57
